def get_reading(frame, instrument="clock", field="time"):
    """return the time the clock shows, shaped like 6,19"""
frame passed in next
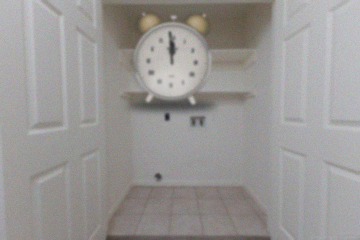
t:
11,59
